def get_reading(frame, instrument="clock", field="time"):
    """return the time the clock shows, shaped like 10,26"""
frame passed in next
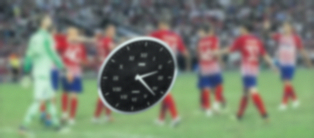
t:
2,22
